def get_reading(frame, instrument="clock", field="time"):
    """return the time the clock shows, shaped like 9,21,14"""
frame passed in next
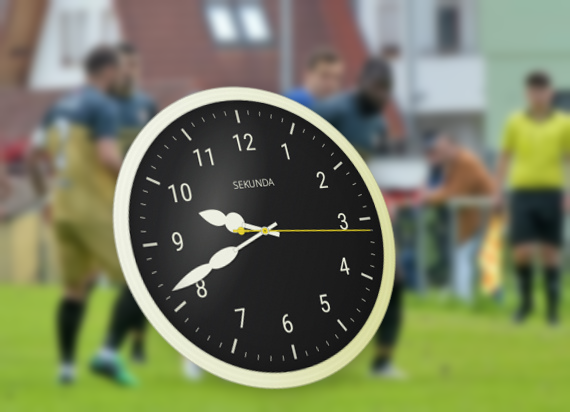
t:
9,41,16
